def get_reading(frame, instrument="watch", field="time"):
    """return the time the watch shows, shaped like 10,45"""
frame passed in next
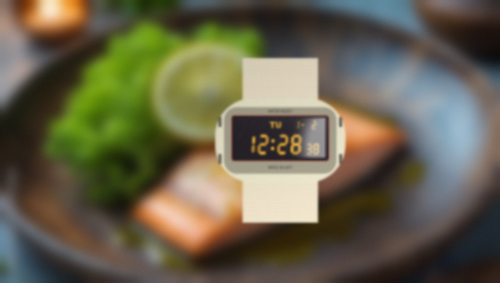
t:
12,28
